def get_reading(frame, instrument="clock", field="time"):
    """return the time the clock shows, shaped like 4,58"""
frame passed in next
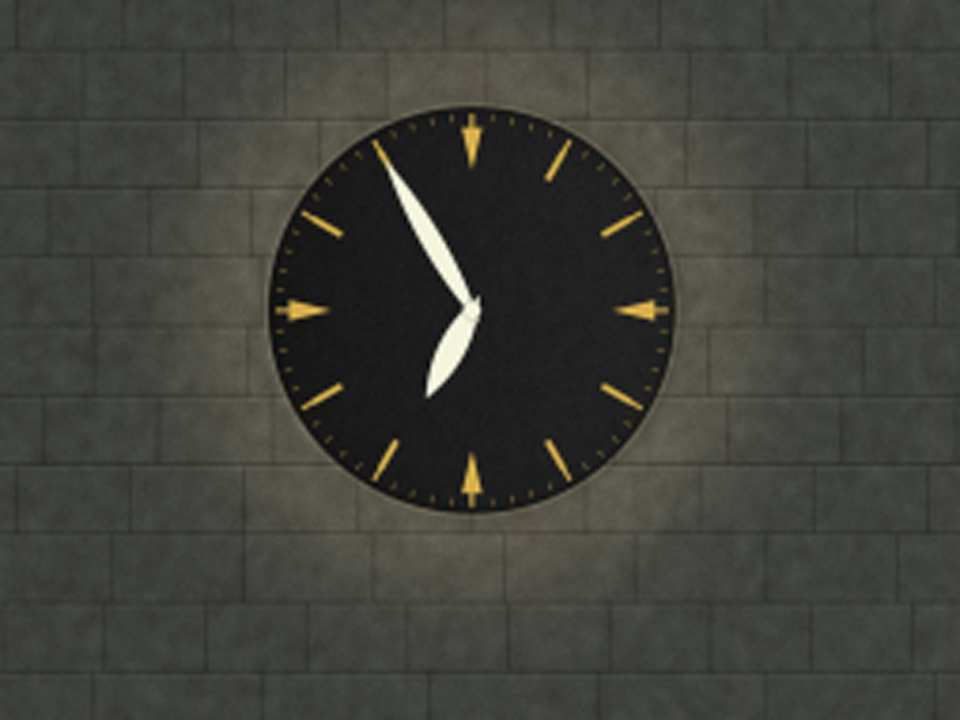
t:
6,55
